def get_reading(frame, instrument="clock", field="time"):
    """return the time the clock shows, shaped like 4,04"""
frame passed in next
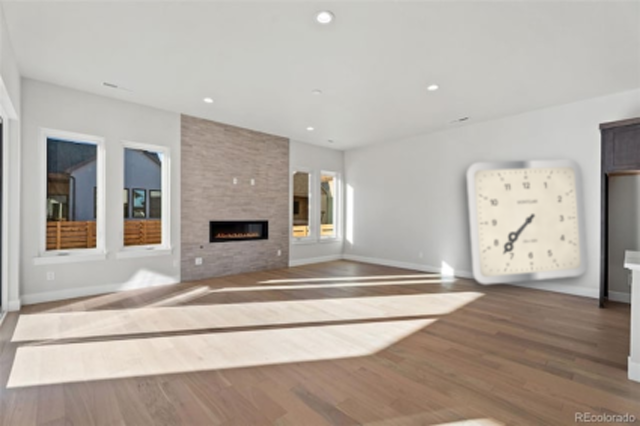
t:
7,37
